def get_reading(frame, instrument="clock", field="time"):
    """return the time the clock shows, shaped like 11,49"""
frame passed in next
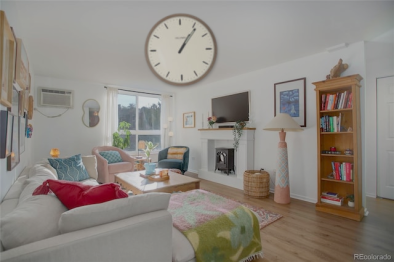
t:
1,06
